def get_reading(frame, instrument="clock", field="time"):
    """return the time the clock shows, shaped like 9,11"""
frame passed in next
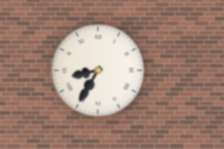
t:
8,35
